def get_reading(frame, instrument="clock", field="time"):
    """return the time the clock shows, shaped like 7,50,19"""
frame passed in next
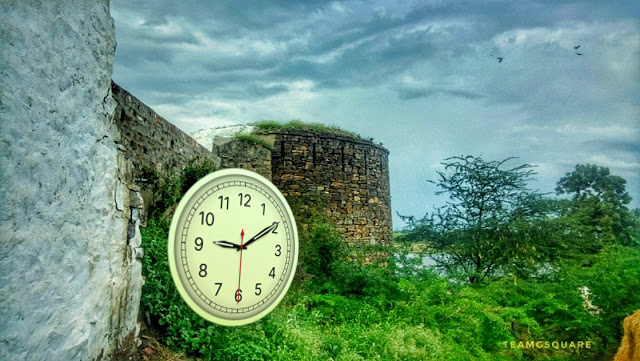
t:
9,09,30
